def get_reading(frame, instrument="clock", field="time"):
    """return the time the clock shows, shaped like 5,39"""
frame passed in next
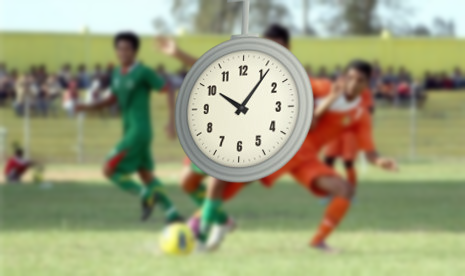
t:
10,06
